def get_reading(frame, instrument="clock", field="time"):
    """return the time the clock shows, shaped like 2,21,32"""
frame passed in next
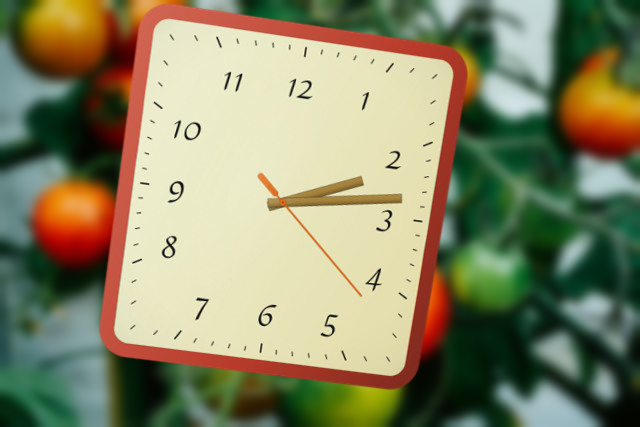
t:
2,13,22
